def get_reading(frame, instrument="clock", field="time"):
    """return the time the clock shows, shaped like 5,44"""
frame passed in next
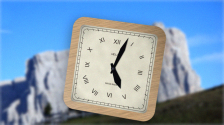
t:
5,03
